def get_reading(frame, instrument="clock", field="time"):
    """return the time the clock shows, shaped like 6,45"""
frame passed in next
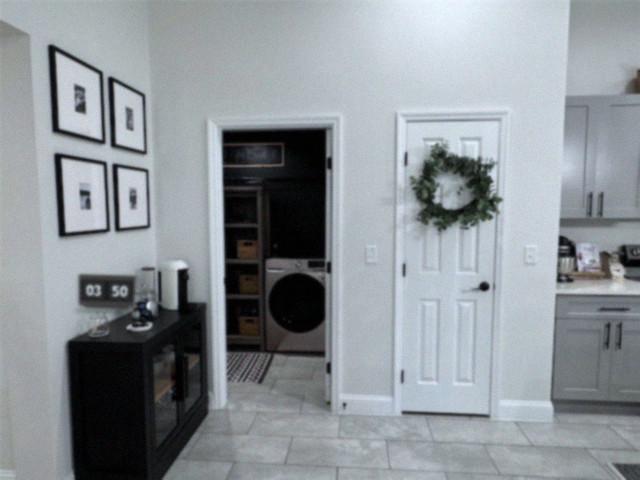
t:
3,50
